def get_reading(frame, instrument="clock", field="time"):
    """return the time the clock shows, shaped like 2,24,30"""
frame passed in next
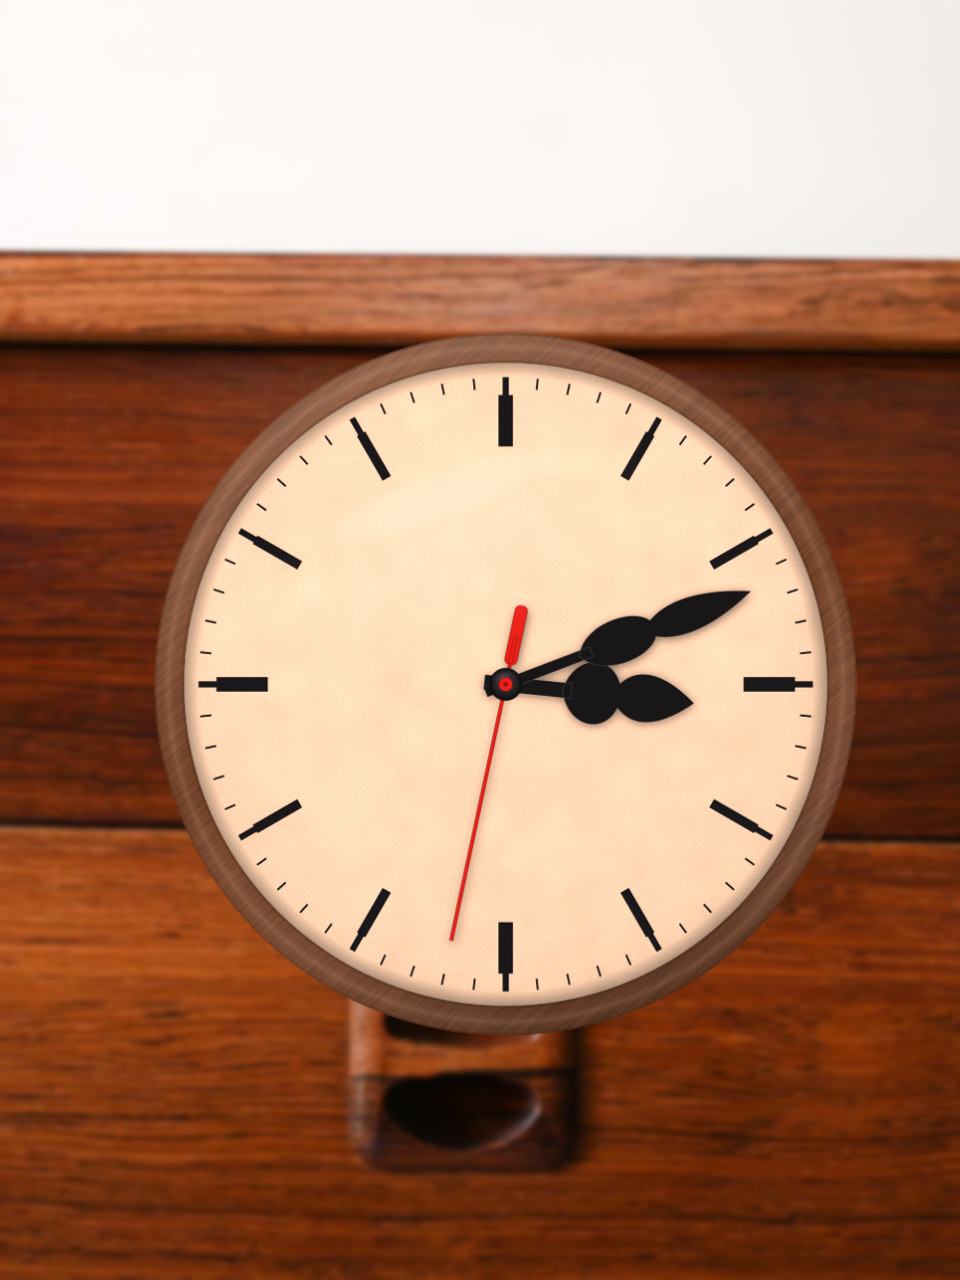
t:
3,11,32
